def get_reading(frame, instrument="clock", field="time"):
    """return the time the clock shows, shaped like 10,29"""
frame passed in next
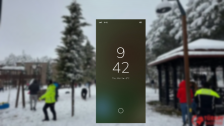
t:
9,42
